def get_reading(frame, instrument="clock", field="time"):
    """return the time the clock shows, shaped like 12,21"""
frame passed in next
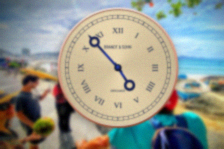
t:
4,53
